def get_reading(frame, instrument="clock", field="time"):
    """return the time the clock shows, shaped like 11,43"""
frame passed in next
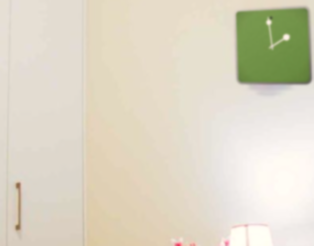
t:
1,59
